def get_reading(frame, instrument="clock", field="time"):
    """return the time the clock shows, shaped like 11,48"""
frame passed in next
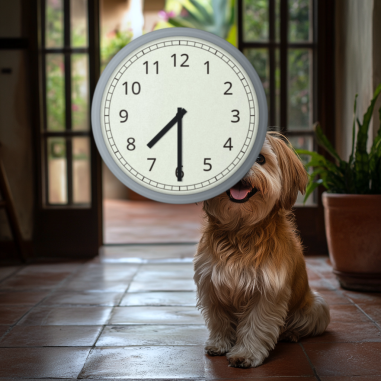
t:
7,30
